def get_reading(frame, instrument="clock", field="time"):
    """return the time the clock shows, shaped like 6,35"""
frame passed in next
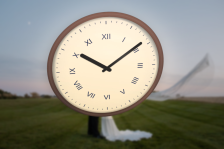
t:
10,09
